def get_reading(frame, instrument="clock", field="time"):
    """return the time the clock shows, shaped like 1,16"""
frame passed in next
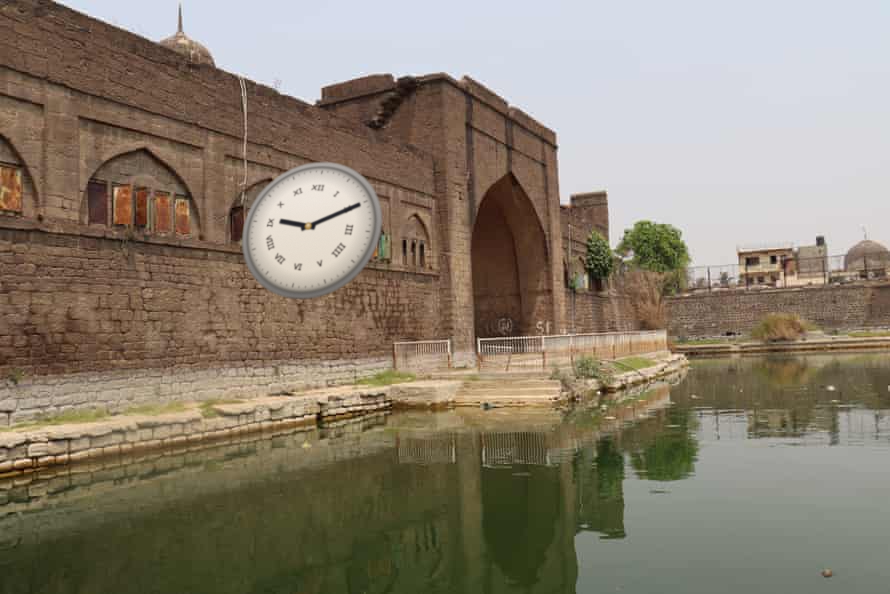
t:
9,10
